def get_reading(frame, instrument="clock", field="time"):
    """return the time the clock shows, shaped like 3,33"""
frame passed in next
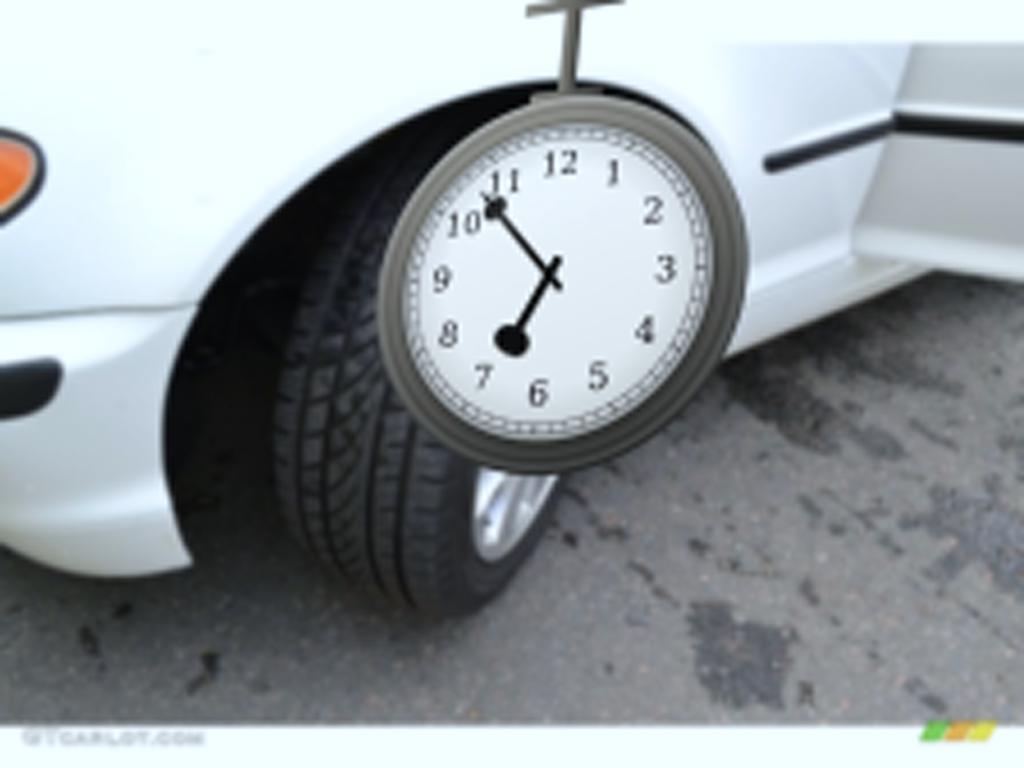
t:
6,53
